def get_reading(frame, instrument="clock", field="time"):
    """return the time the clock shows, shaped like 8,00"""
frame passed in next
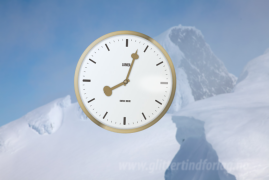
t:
8,03
